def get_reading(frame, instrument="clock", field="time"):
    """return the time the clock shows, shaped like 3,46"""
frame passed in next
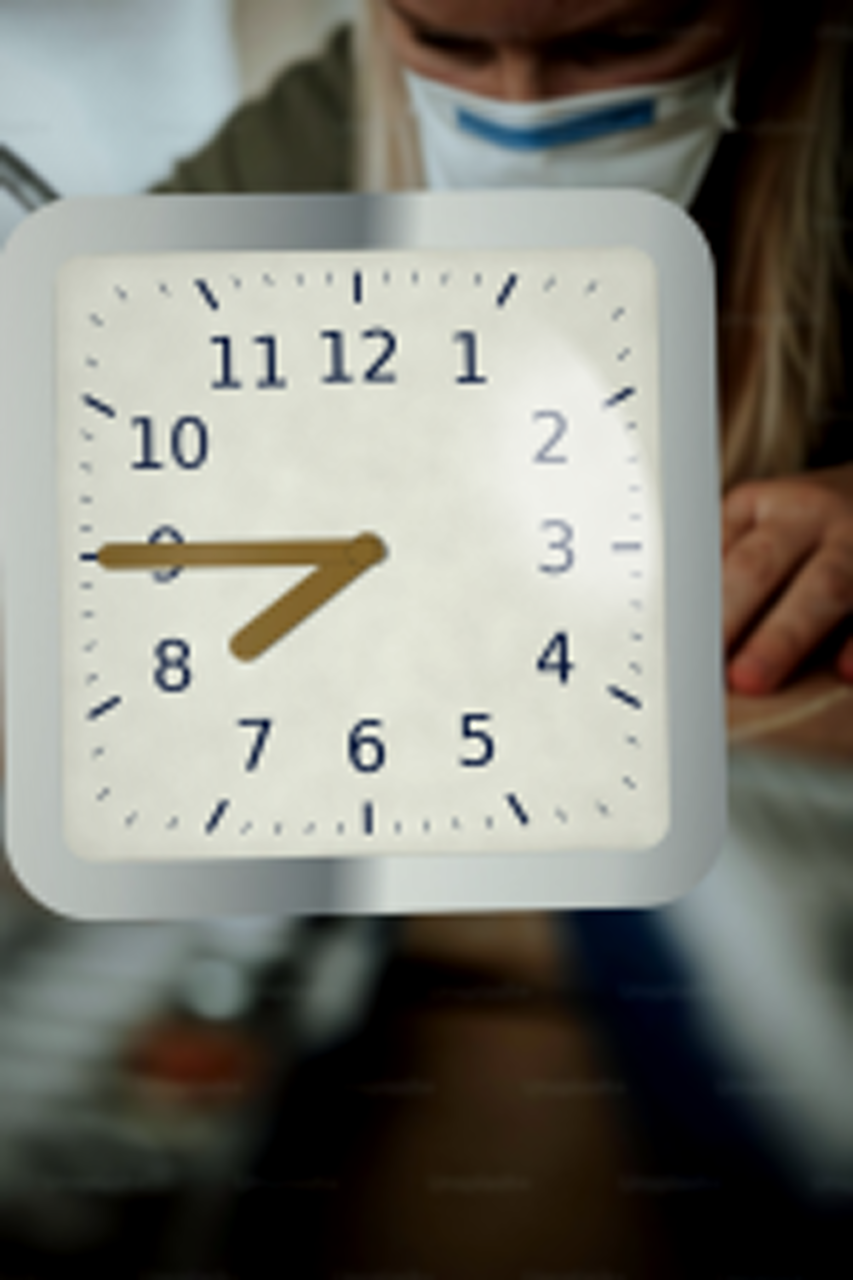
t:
7,45
